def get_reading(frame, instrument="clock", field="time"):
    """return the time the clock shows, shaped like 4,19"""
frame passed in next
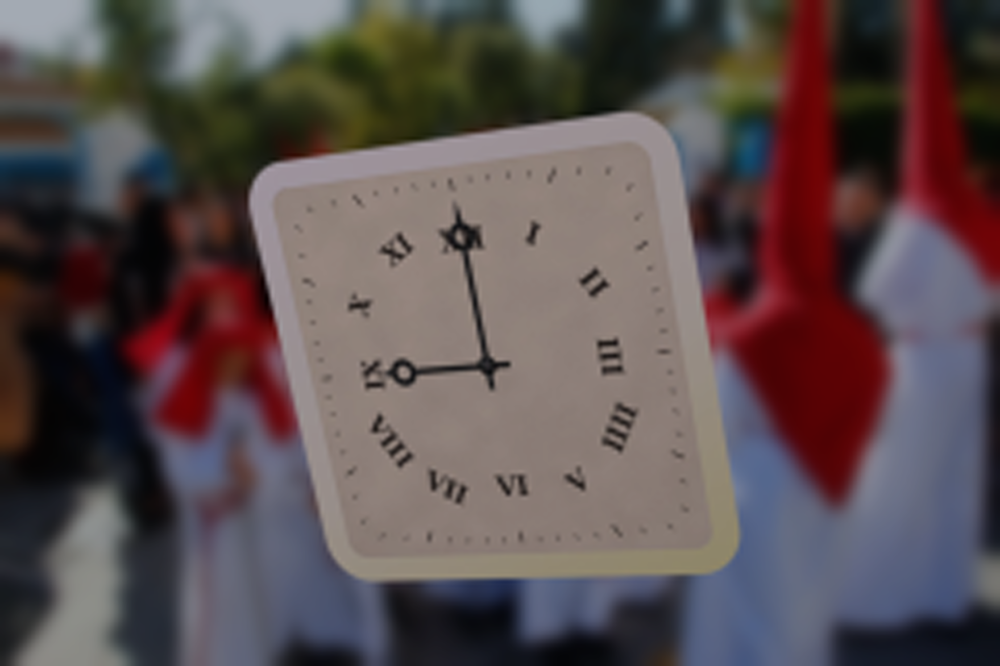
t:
9,00
